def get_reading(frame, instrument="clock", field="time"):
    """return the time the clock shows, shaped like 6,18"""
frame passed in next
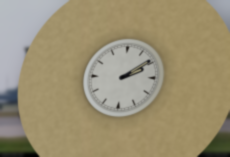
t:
2,09
